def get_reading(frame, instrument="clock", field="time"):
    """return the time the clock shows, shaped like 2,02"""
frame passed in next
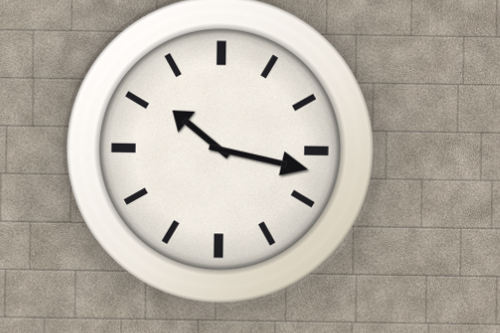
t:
10,17
